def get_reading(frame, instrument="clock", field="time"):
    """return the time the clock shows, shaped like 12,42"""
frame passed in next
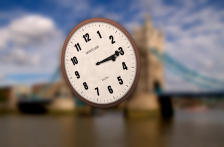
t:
3,15
